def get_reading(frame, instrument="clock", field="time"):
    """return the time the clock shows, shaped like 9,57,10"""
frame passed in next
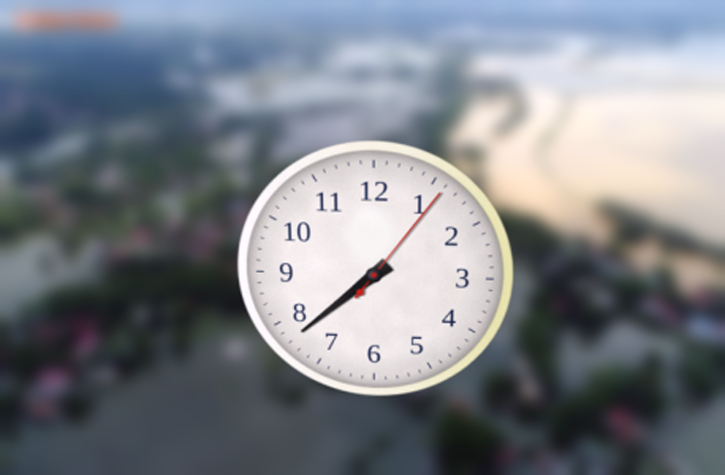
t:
7,38,06
